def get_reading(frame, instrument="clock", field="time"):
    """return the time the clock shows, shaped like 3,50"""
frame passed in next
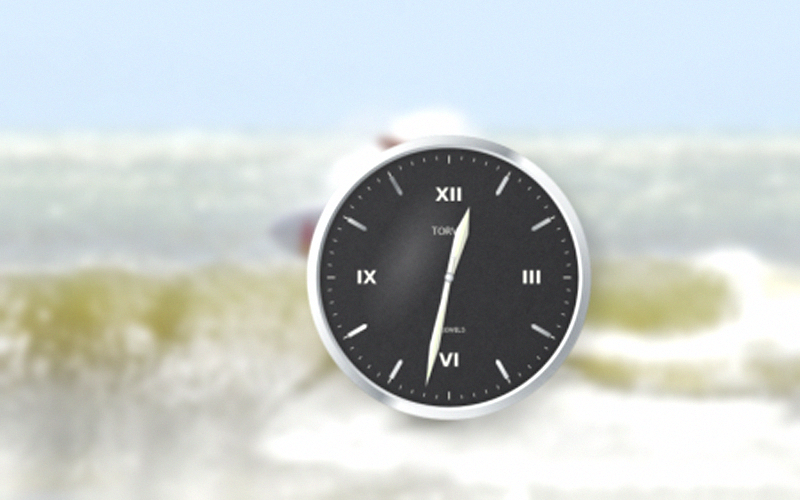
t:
12,32
